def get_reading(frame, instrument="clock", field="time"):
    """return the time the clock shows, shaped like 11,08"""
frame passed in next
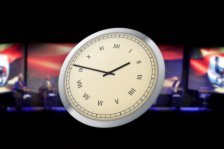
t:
1,46
